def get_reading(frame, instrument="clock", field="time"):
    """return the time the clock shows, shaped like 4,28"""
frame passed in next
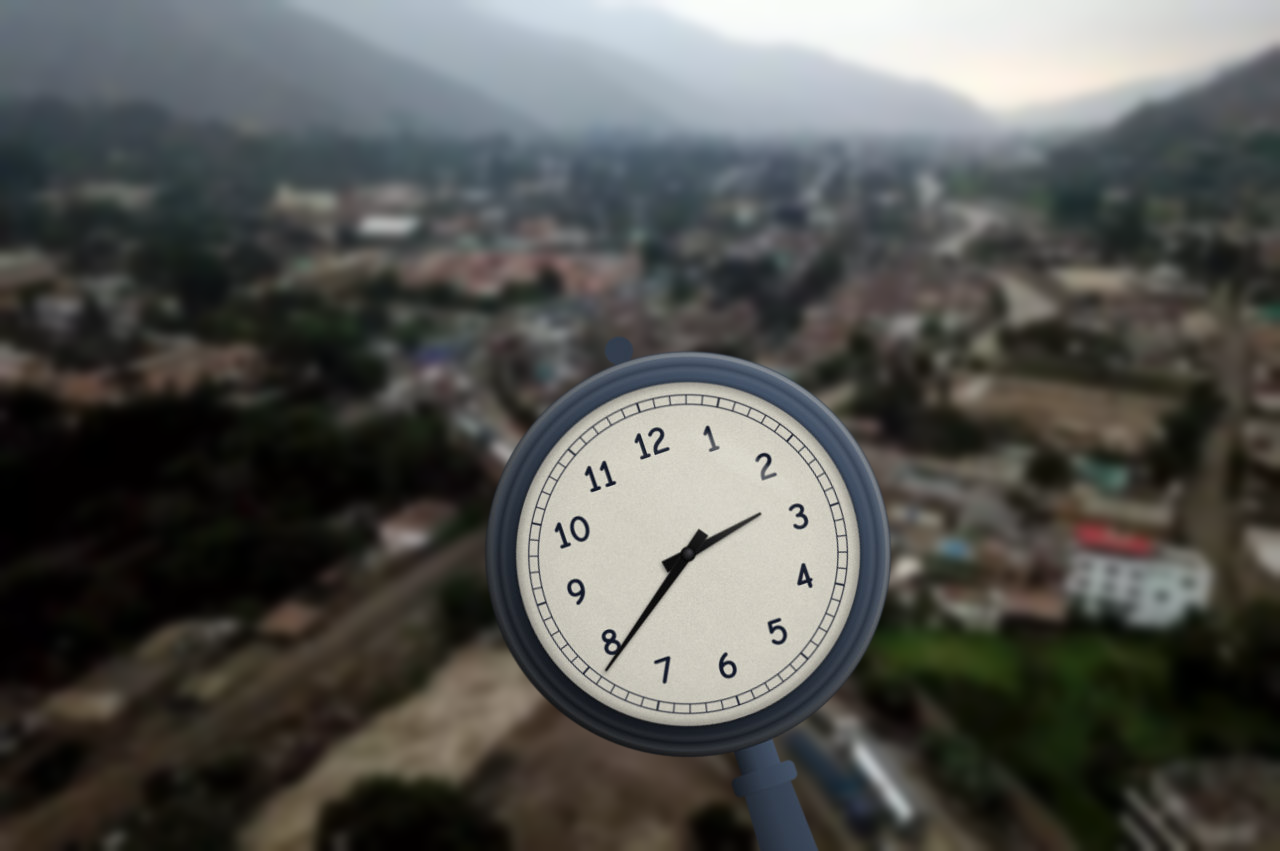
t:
2,39
